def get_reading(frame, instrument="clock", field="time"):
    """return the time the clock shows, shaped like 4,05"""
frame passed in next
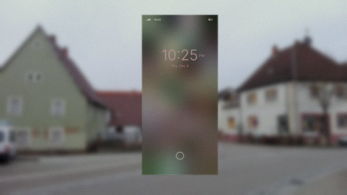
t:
10,25
